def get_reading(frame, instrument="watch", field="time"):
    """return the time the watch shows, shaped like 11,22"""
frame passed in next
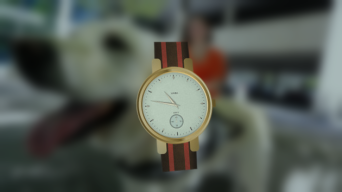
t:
10,47
